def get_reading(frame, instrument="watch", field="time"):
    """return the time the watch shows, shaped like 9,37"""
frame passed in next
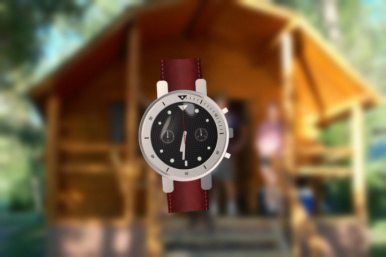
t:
6,31
